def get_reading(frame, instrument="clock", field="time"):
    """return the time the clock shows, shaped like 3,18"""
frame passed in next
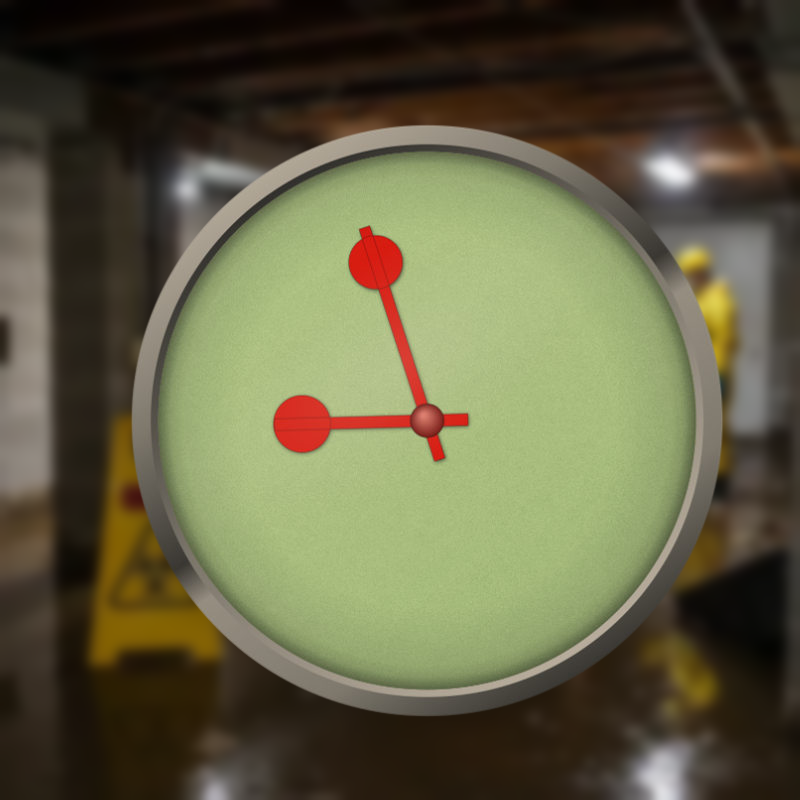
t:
8,57
